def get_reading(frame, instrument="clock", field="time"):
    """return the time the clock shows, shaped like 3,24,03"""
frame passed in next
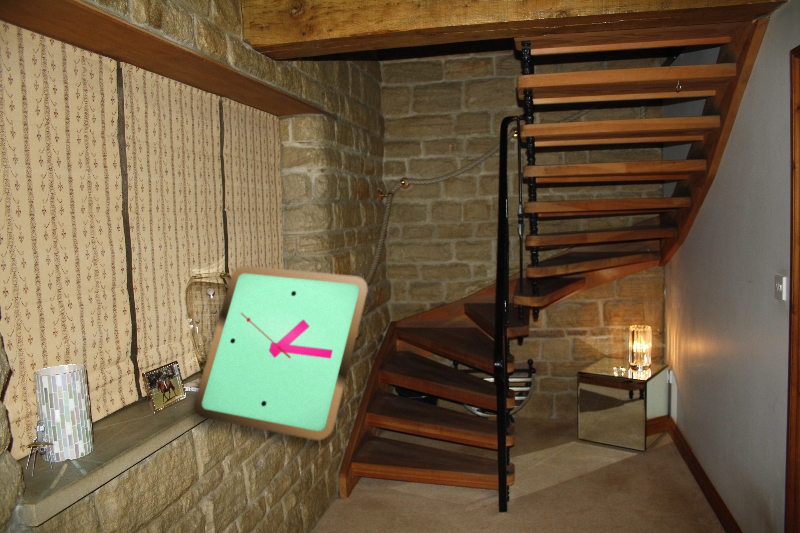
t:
1,14,50
